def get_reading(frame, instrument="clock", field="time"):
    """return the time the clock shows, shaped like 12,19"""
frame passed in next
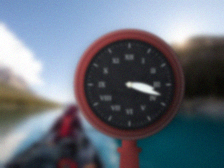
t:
3,18
